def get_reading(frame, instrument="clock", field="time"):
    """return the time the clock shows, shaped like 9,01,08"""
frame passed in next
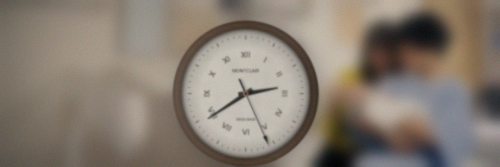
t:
2,39,26
